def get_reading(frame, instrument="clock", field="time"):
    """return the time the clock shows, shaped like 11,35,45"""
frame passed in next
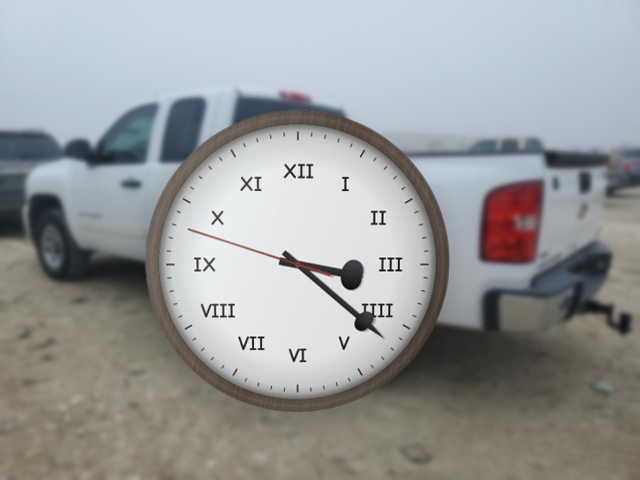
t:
3,21,48
